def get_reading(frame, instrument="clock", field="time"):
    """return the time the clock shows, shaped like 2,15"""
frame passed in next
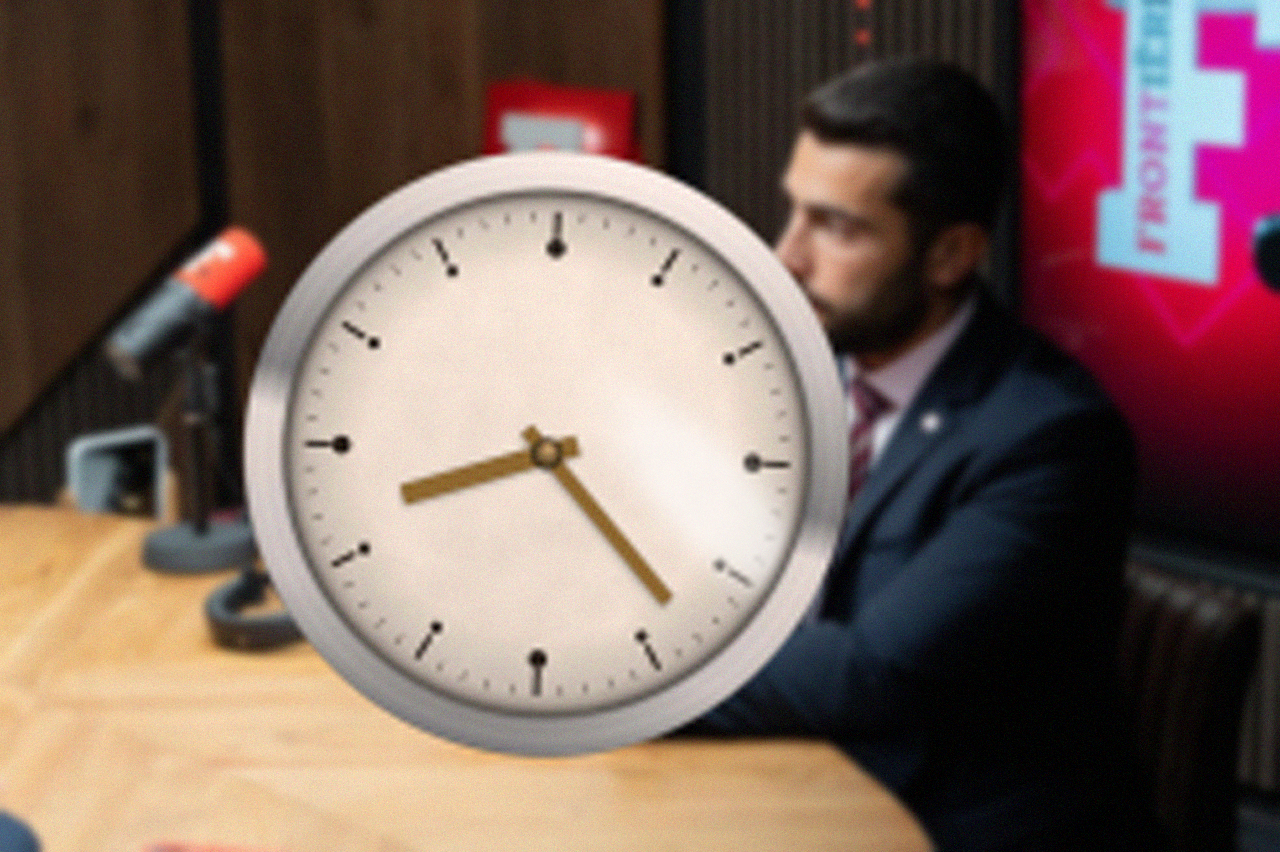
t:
8,23
